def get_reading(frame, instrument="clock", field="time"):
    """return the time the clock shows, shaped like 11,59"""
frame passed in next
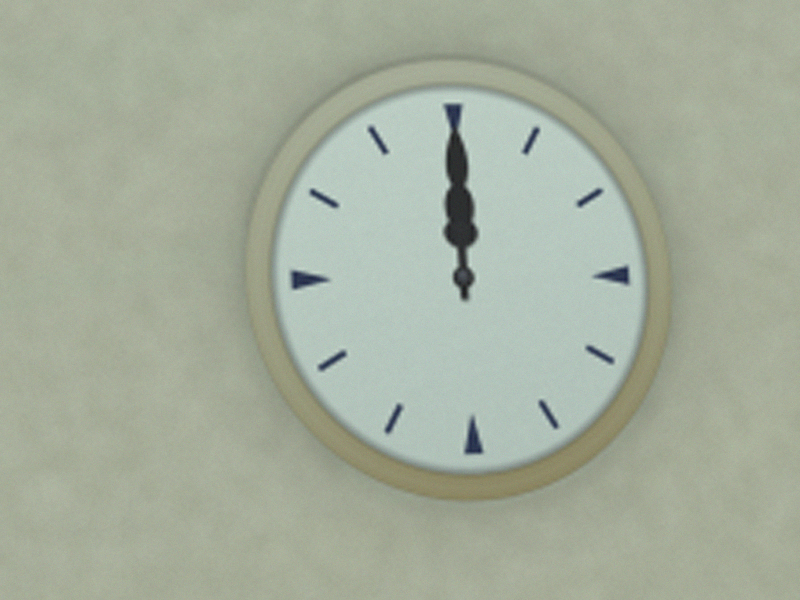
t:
12,00
